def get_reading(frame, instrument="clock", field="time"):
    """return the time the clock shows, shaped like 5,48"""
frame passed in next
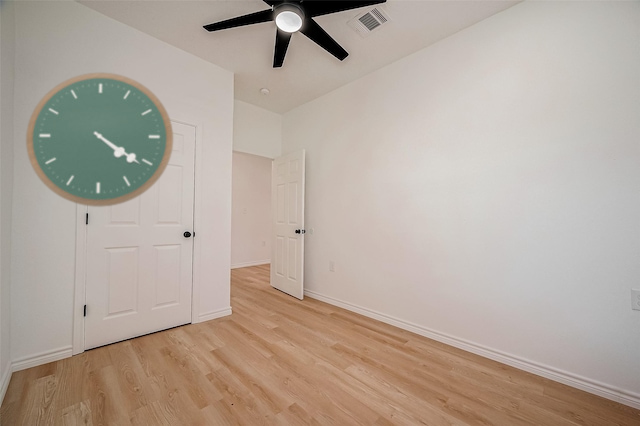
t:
4,21
